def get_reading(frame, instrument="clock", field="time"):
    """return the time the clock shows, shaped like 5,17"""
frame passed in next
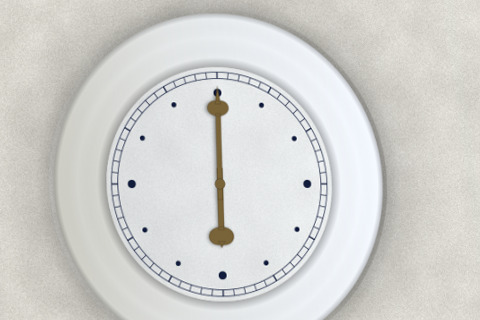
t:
6,00
